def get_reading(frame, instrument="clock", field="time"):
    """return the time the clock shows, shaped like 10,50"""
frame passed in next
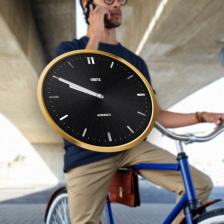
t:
9,50
